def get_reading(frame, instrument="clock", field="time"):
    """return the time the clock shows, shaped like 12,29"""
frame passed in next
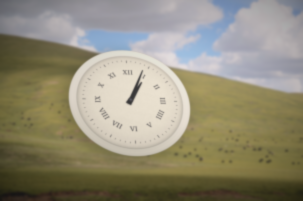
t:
1,04
